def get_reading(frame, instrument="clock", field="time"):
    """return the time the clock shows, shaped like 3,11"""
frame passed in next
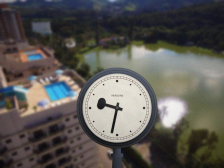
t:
9,32
